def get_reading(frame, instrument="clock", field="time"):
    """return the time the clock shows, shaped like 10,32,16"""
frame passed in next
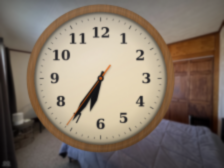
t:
6,35,36
